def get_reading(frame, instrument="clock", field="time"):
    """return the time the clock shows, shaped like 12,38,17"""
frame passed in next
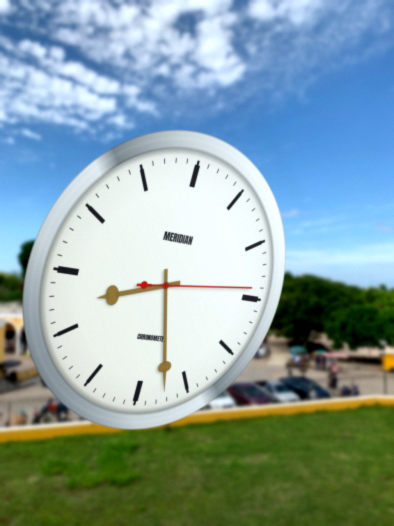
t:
8,27,14
